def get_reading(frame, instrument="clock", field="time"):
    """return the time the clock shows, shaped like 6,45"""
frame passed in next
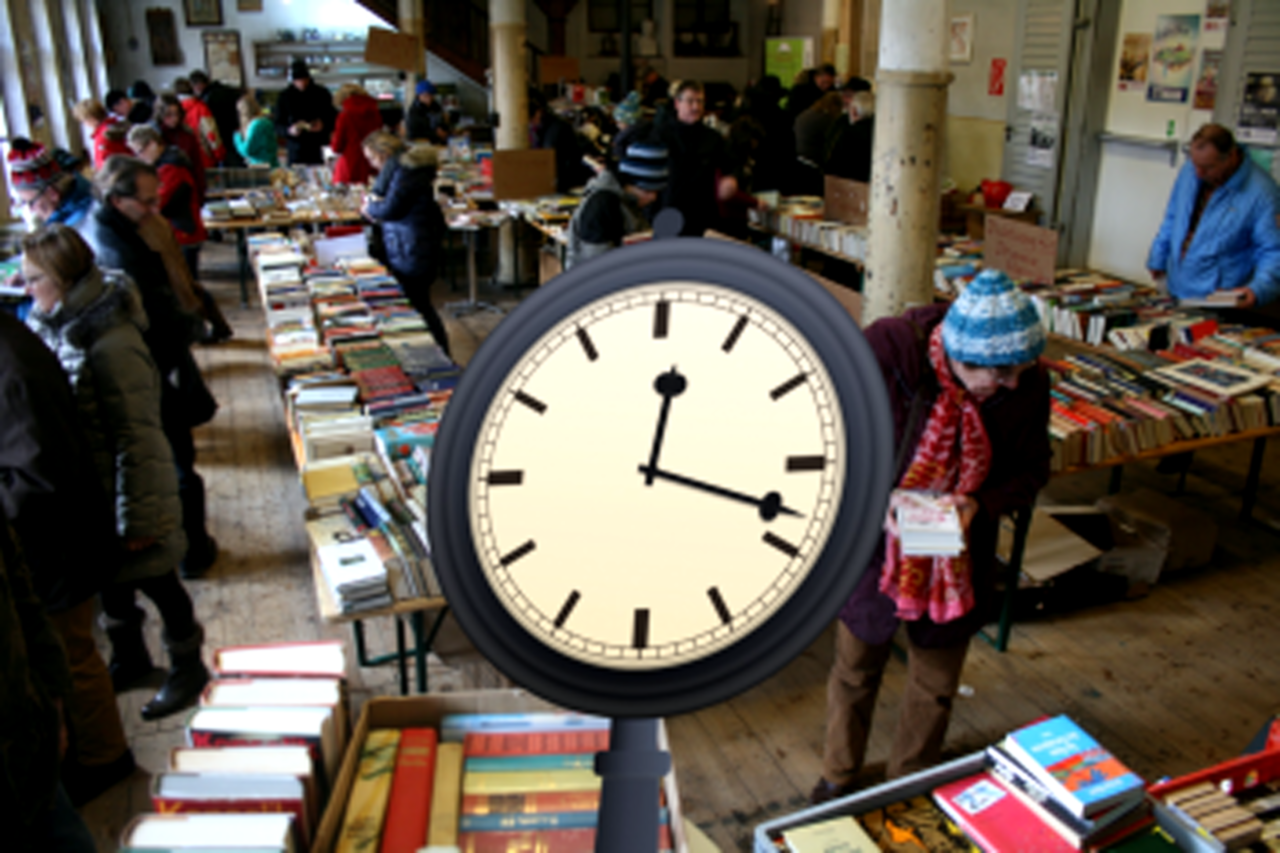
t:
12,18
